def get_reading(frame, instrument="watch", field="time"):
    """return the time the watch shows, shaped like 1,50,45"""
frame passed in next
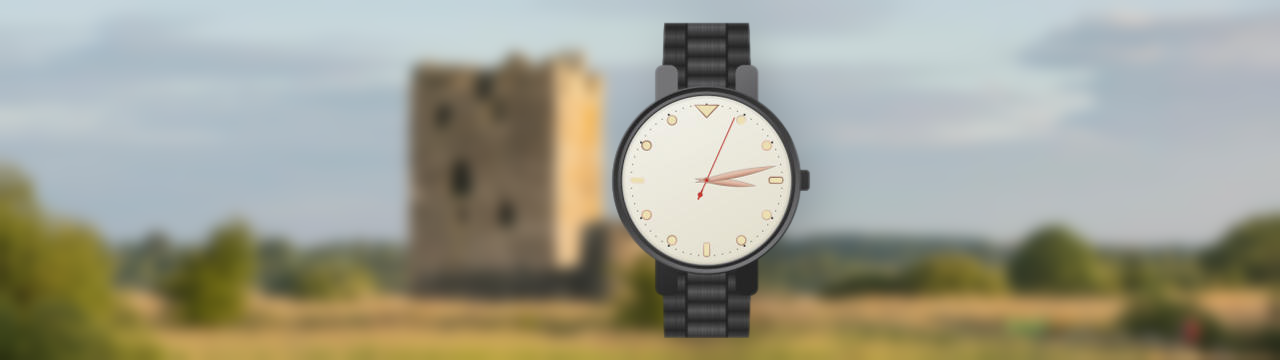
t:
3,13,04
